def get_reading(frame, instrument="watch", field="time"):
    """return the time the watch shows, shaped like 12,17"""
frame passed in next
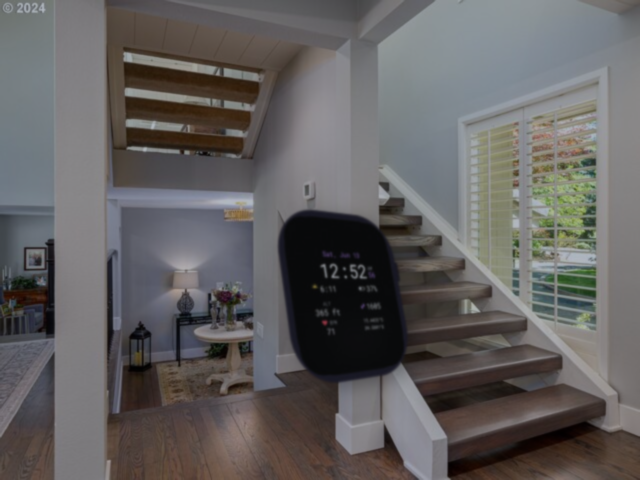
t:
12,52
